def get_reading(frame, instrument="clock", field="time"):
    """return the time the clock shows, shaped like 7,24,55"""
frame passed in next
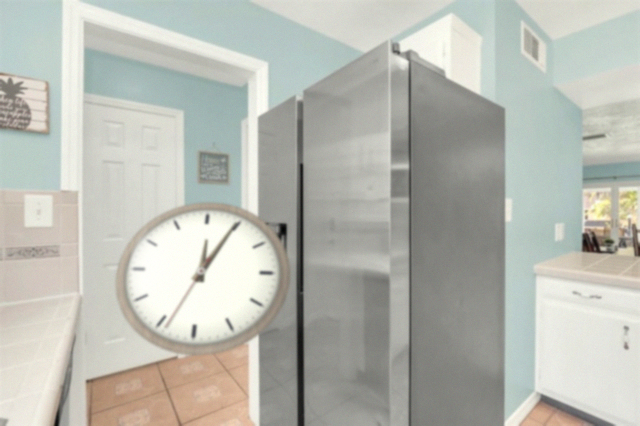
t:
12,04,34
